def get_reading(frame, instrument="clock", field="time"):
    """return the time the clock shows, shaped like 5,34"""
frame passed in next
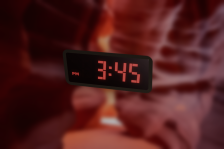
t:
3,45
